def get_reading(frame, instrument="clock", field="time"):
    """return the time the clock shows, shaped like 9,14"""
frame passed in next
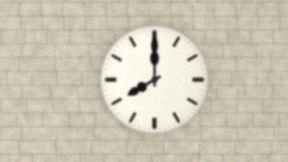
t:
8,00
